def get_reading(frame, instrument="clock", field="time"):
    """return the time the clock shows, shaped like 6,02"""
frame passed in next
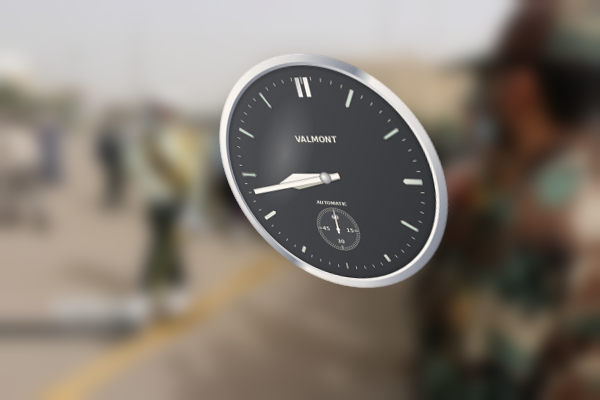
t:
8,43
